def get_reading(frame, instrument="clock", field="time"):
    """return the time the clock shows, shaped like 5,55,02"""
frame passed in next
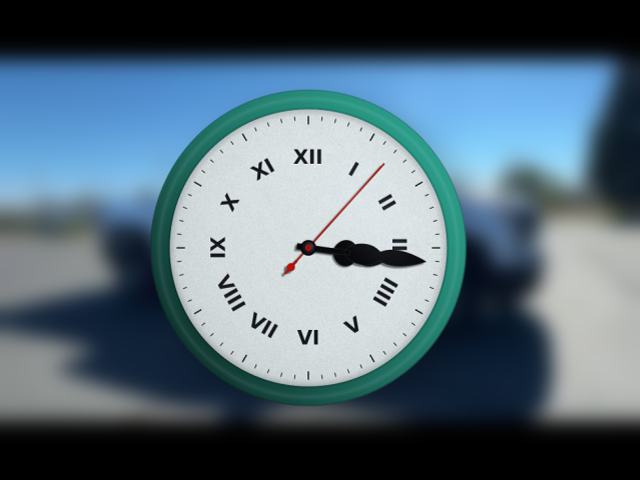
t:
3,16,07
